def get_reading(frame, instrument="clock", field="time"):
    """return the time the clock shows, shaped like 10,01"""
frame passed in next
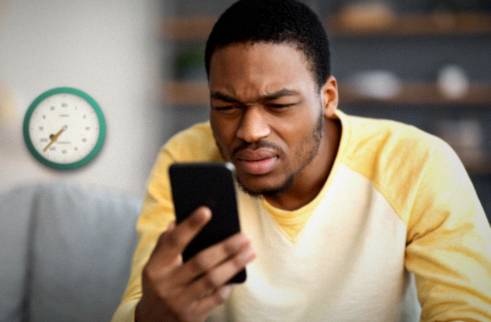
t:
7,37
